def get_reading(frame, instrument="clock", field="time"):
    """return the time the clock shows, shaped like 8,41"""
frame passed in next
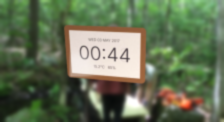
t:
0,44
